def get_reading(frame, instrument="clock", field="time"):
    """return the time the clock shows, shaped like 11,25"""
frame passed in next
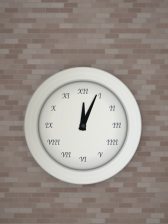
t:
12,04
